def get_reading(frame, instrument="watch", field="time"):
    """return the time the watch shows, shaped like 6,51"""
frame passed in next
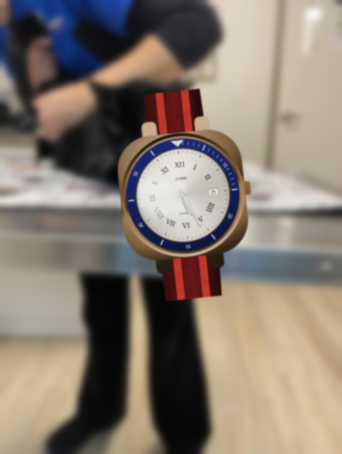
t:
5,26
